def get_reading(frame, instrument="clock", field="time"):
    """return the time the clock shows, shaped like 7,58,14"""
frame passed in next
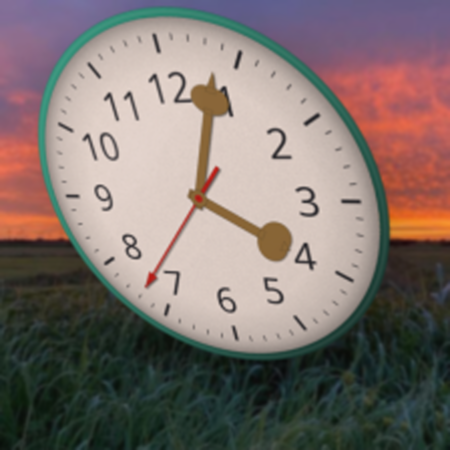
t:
4,03,37
